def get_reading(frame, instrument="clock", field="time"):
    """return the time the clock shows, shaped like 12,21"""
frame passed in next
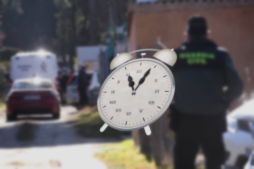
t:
11,04
